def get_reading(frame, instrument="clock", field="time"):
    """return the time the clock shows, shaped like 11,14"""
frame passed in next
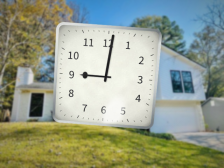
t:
9,01
